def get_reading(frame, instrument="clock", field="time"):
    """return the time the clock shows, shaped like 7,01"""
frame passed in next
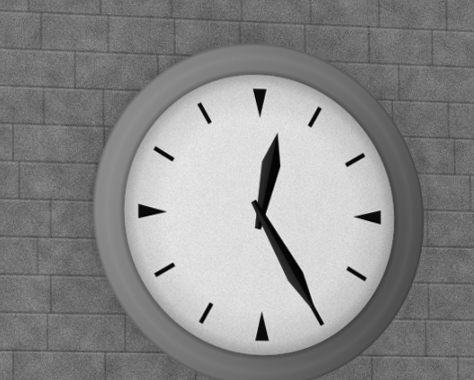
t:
12,25
